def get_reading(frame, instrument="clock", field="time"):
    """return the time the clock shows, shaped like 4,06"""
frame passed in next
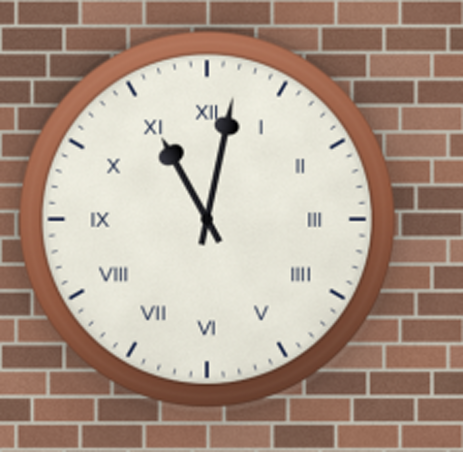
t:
11,02
